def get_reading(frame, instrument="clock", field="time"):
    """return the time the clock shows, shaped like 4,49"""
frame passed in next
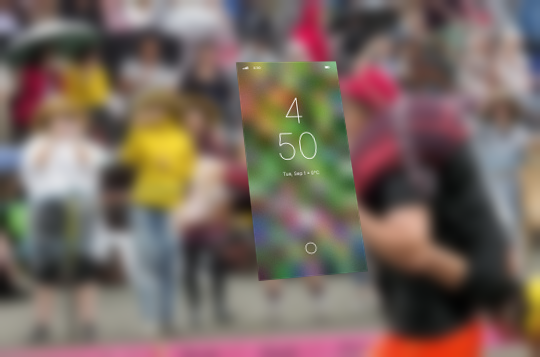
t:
4,50
